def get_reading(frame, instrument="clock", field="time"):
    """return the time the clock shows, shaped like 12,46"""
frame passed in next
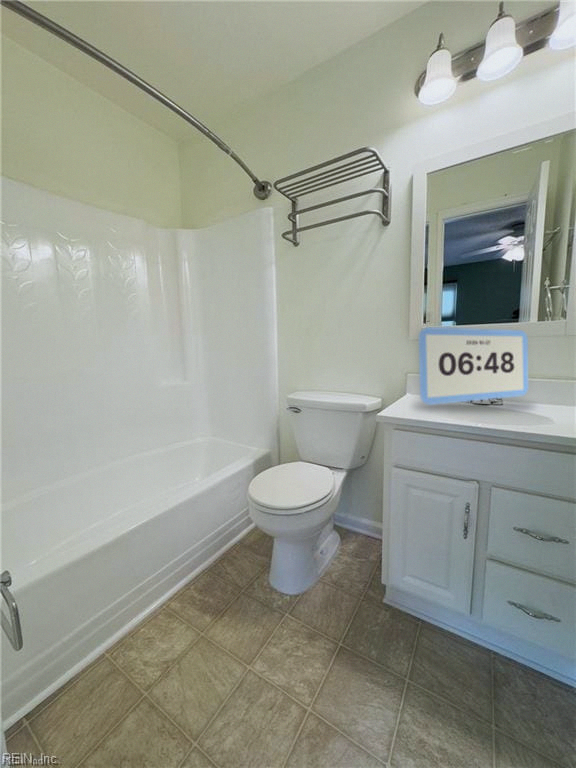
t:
6,48
